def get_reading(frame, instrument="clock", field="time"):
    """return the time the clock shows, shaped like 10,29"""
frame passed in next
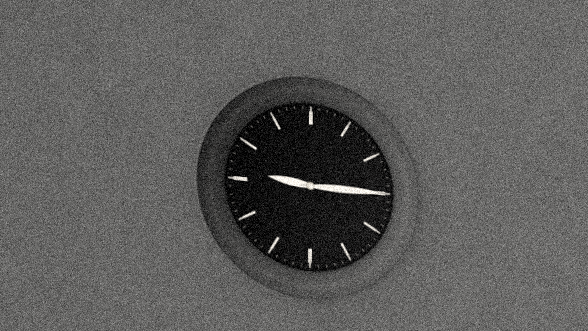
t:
9,15
